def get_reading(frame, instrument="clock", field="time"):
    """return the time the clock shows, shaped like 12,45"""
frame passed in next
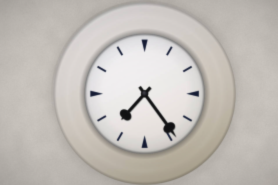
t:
7,24
